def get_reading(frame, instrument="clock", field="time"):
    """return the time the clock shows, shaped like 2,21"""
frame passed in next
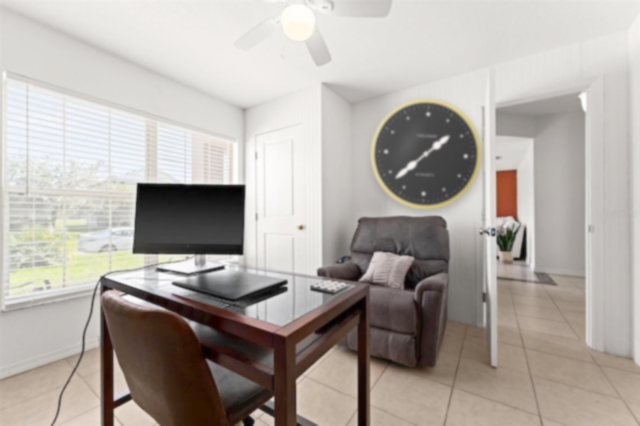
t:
1,38
